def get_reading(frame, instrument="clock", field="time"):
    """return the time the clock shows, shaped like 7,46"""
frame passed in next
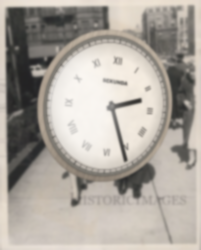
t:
2,26
